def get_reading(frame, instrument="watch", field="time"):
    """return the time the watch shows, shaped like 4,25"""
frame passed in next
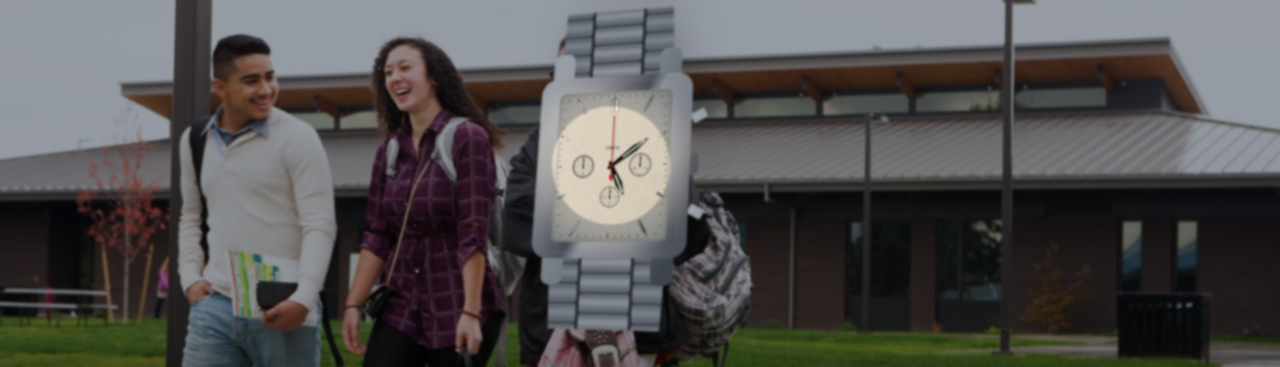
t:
5,09
